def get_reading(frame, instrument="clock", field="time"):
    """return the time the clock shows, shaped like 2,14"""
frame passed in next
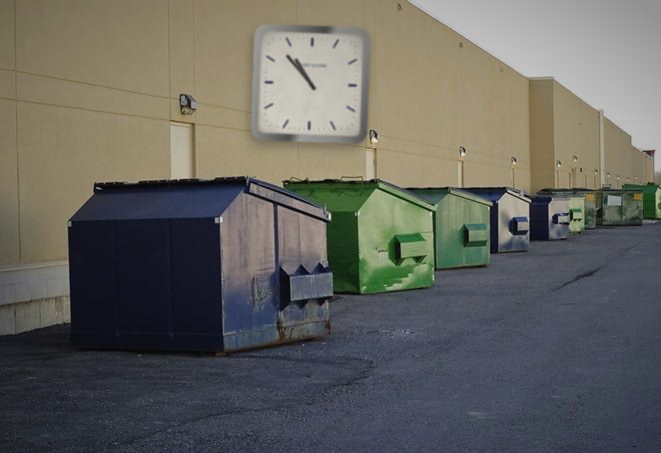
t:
10,53
